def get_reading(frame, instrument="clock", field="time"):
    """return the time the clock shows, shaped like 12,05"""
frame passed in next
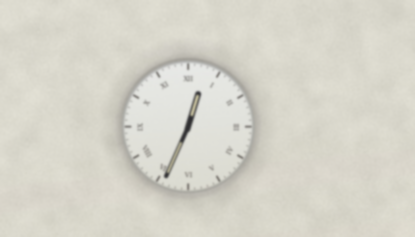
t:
12,34
